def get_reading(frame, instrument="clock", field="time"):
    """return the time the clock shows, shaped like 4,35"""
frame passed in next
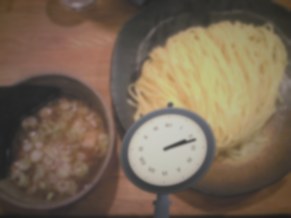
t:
2,12
